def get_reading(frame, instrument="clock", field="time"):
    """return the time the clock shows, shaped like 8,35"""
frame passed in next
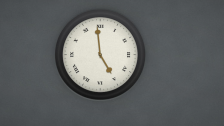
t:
4,59
